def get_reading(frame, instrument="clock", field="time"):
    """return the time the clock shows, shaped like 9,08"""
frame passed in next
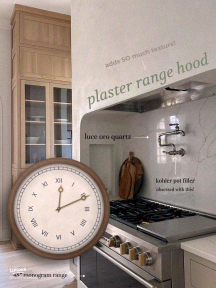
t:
12,11
